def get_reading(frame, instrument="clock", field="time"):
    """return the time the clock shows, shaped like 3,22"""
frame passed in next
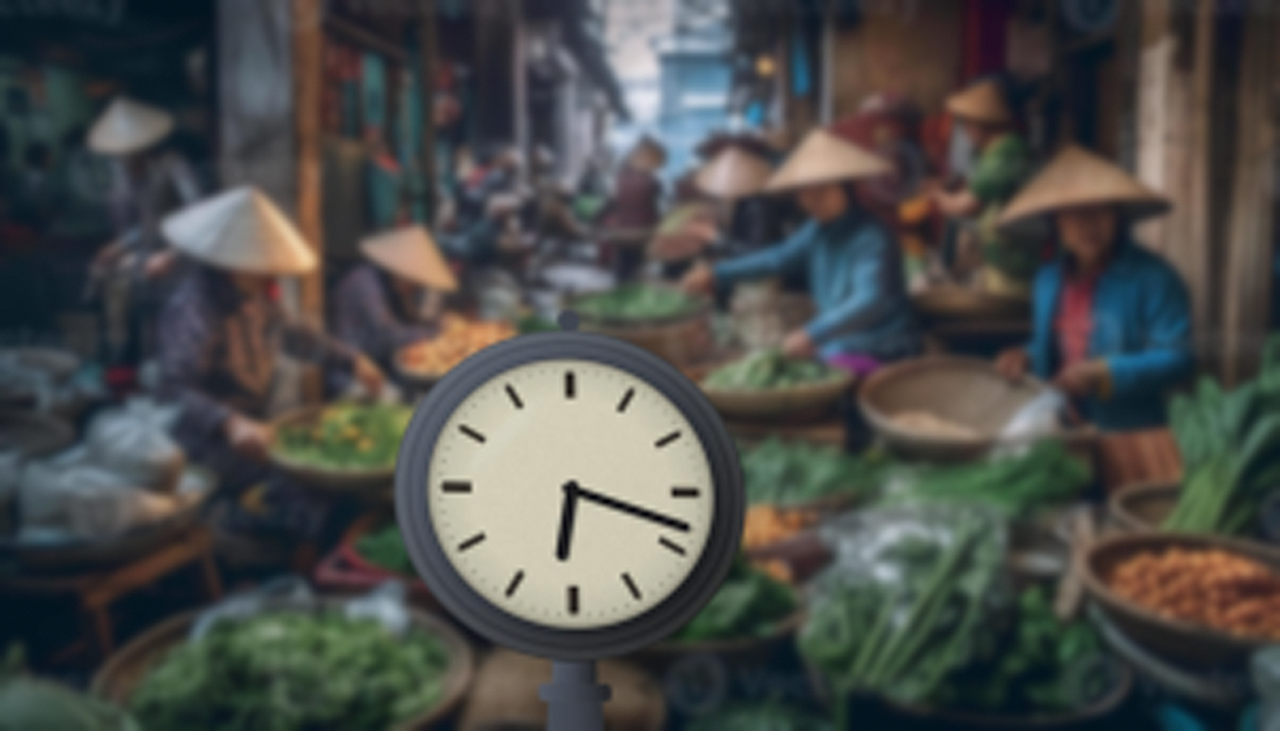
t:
6,18
